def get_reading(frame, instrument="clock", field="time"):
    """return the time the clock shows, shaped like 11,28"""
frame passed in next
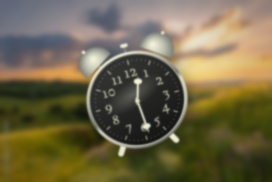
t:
12,29
